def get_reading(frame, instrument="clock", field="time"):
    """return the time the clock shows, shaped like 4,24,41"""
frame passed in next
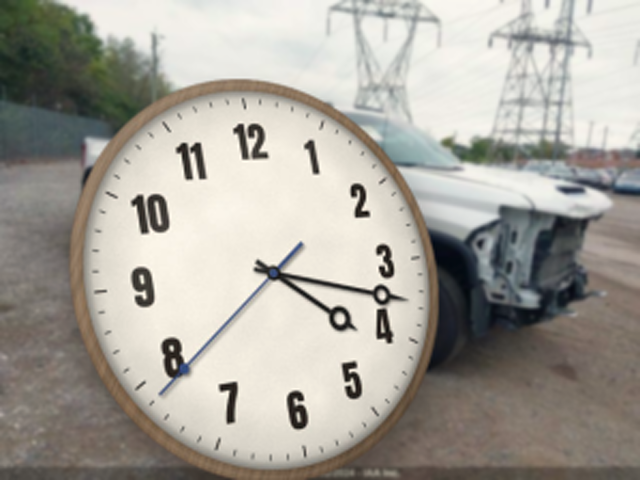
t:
4,17,39
